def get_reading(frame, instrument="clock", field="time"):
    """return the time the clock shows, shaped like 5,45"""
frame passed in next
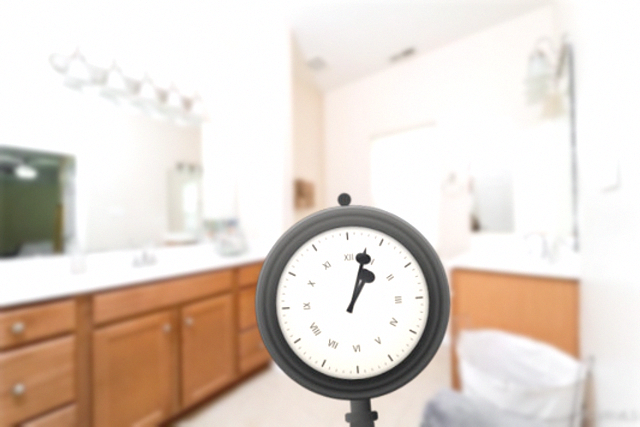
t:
1,03
